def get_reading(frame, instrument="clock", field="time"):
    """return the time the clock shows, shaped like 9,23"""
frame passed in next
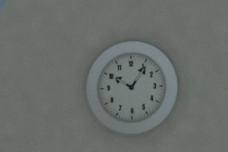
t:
10,06
